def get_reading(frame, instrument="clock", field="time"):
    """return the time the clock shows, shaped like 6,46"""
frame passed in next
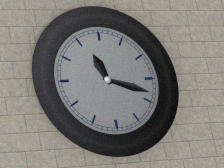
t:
11,18
